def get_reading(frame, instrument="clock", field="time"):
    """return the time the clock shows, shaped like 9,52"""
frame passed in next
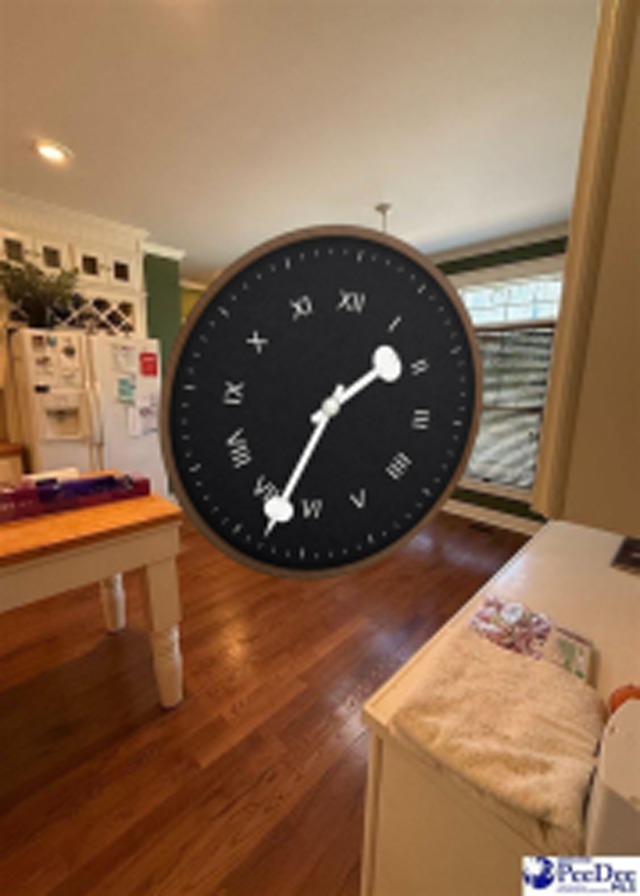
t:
1,33
